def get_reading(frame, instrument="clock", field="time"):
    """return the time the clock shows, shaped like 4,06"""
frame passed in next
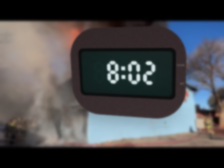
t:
8,02
